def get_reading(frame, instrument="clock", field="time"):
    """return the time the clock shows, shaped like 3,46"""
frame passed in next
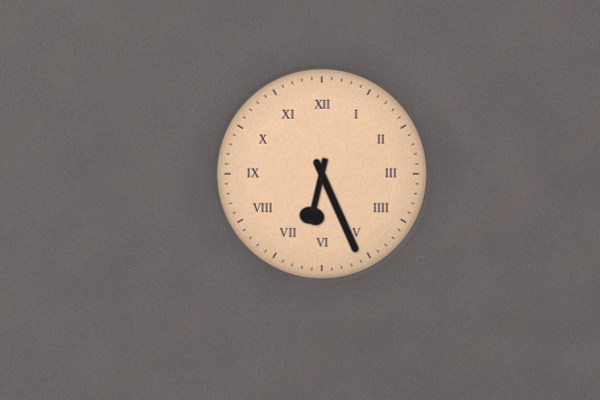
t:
6,26
